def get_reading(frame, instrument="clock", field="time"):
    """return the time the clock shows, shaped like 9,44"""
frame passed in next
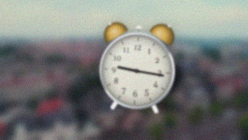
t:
9,16
